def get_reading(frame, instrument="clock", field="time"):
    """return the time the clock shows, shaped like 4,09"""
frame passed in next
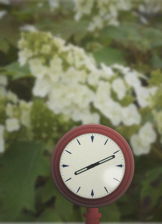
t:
8,11
